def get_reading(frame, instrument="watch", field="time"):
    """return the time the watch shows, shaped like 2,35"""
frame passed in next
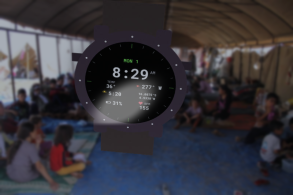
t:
8,29
